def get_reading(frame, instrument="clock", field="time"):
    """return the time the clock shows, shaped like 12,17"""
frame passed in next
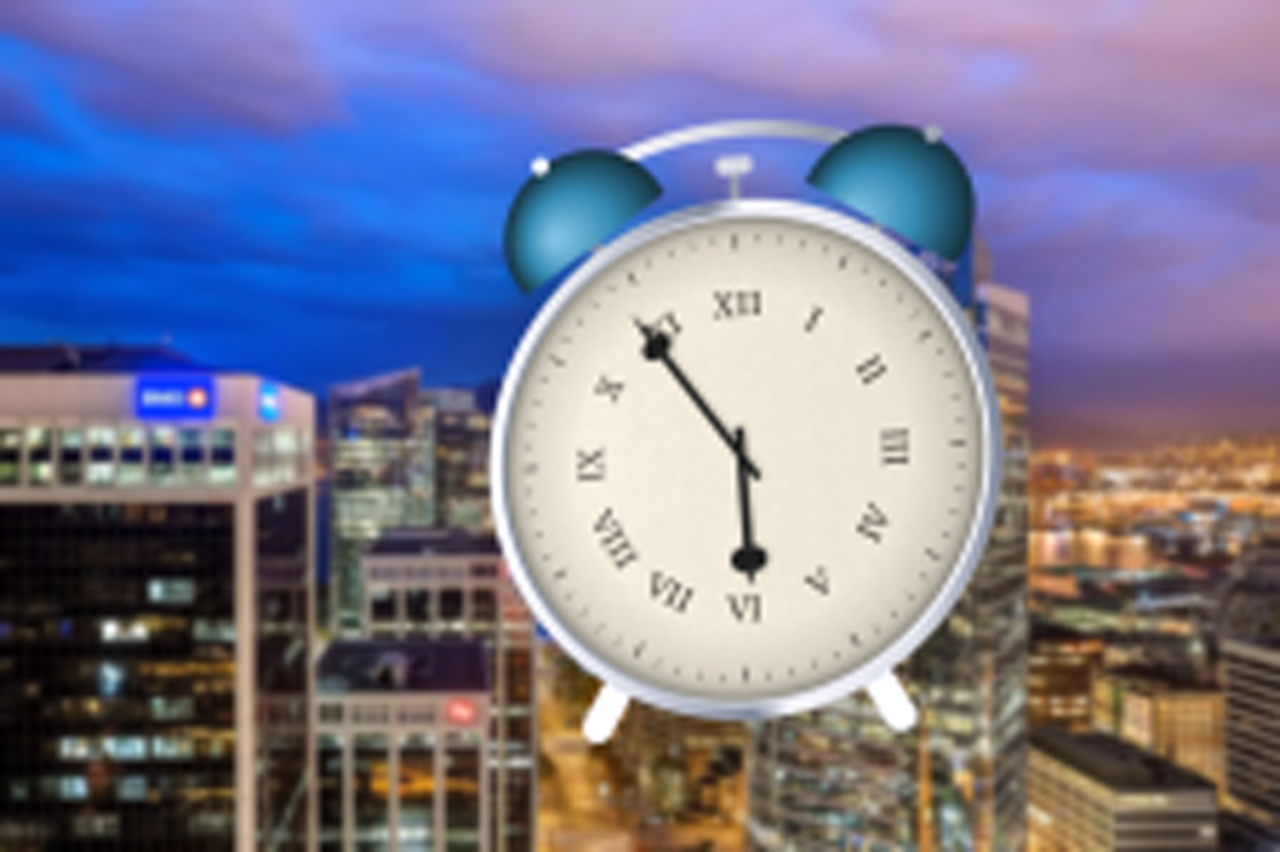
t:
5,54
